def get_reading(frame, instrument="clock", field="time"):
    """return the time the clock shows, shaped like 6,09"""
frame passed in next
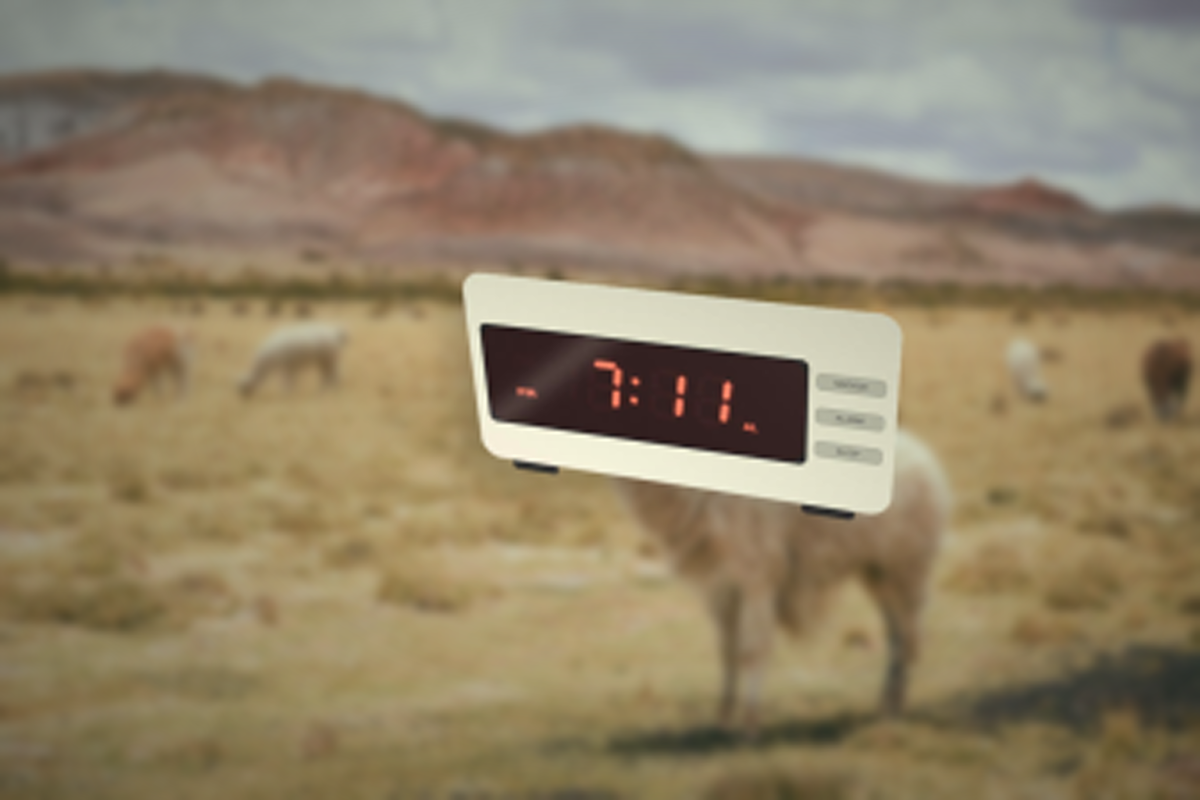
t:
7,11
